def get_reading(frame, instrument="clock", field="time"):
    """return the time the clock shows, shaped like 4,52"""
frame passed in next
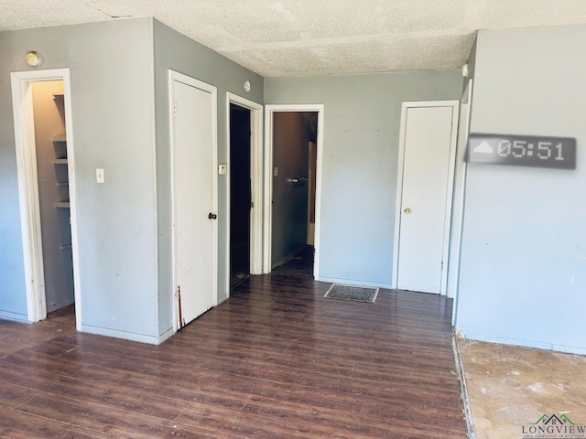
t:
5,51
